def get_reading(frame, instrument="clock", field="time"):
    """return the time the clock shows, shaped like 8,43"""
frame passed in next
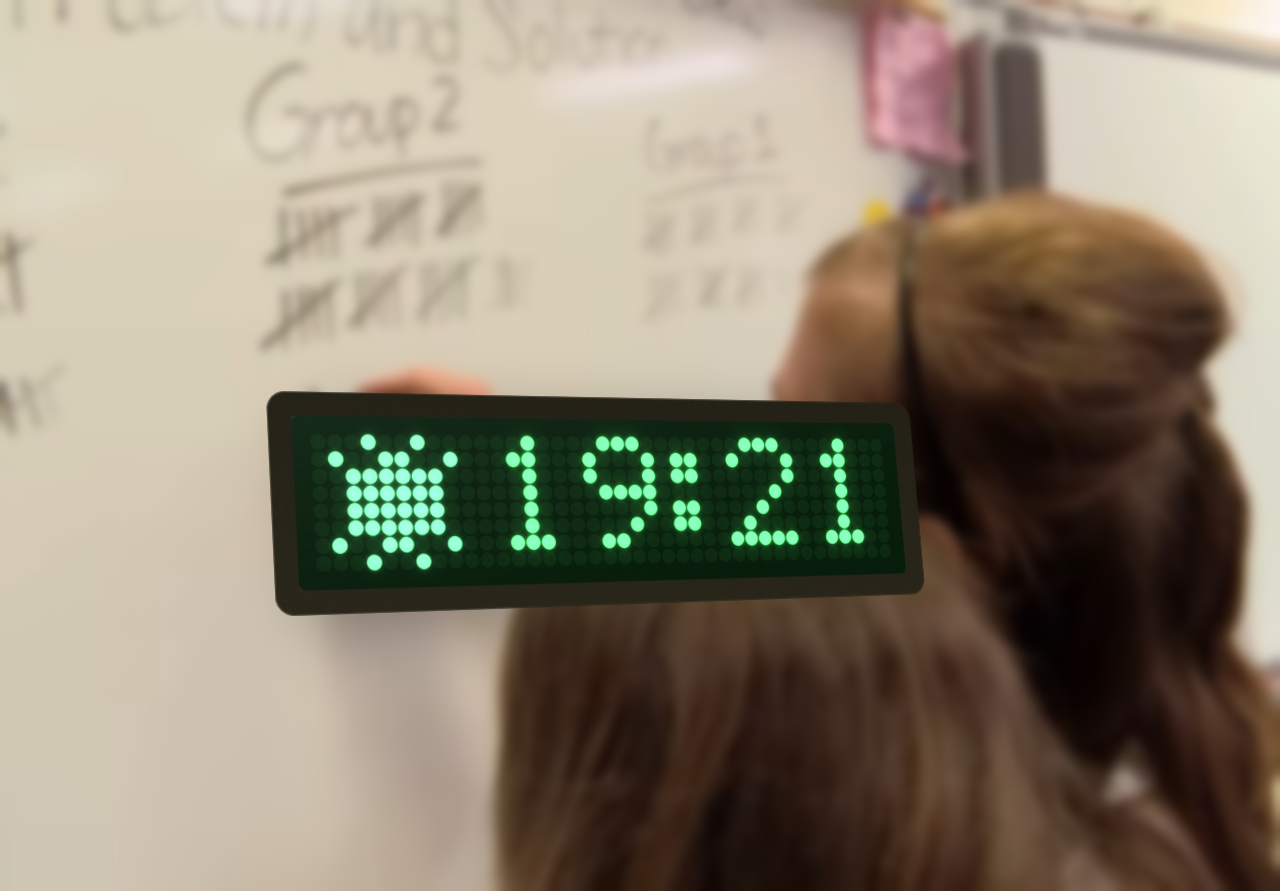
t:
19,21
